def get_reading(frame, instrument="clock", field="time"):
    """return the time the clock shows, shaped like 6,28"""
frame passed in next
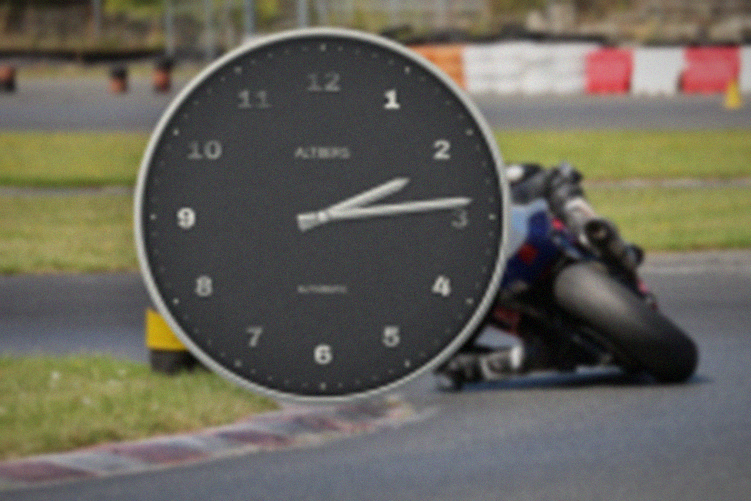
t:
2,14
